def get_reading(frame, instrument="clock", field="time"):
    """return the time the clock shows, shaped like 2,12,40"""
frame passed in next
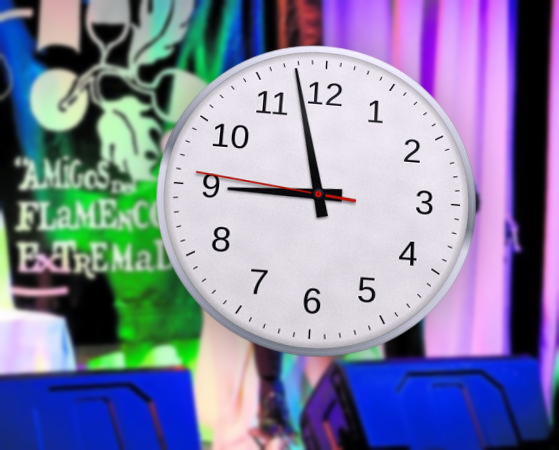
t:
8,57,46
